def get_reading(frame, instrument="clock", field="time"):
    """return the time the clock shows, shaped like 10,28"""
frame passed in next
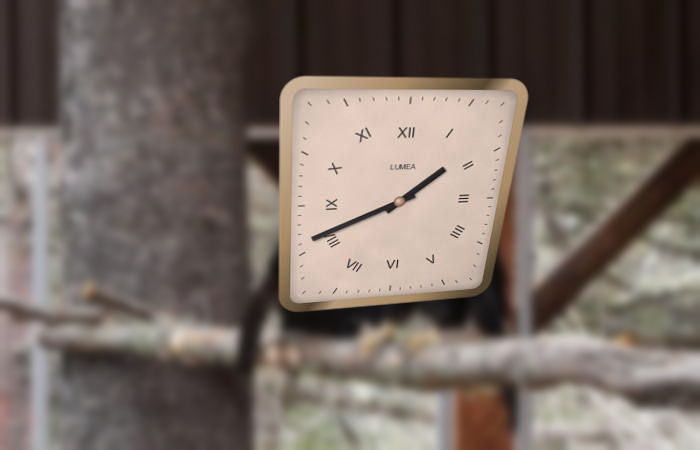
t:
1,41
